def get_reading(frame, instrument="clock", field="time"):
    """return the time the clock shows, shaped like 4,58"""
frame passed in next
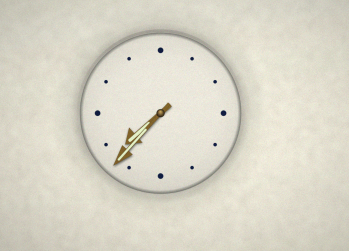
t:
7,37
